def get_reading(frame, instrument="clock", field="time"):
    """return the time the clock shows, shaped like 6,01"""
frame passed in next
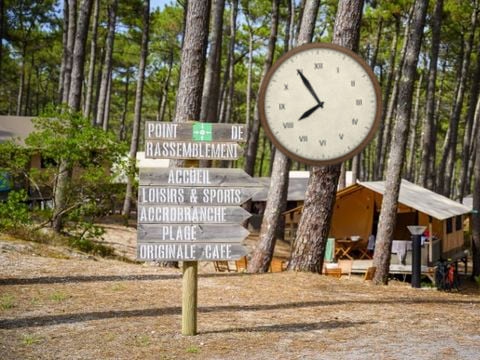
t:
7,55
